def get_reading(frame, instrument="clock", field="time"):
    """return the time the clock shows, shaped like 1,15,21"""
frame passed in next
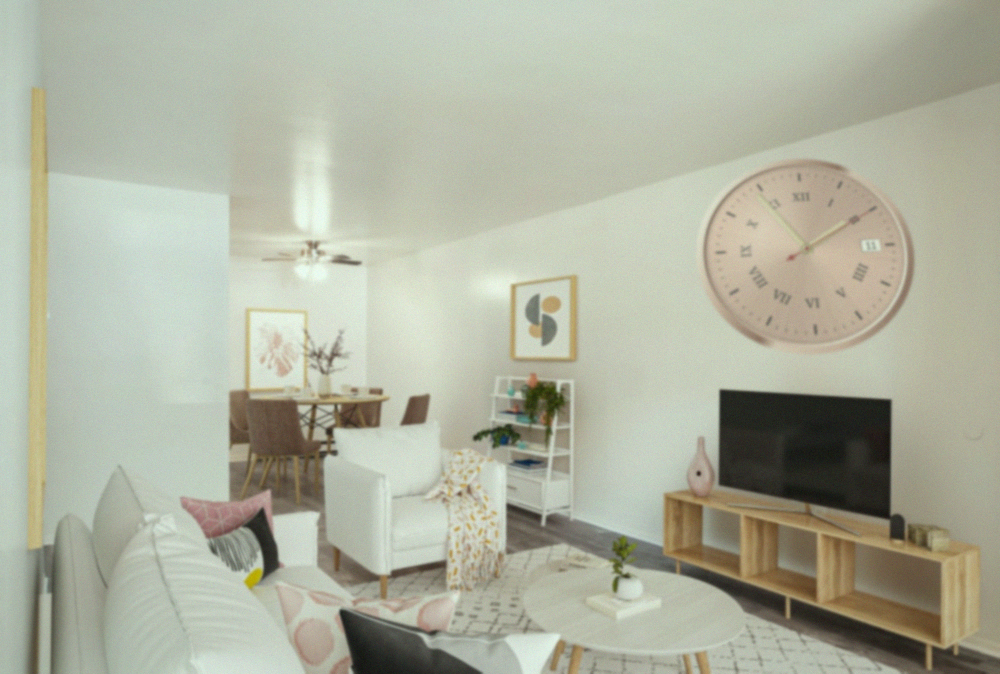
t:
1,54,10
